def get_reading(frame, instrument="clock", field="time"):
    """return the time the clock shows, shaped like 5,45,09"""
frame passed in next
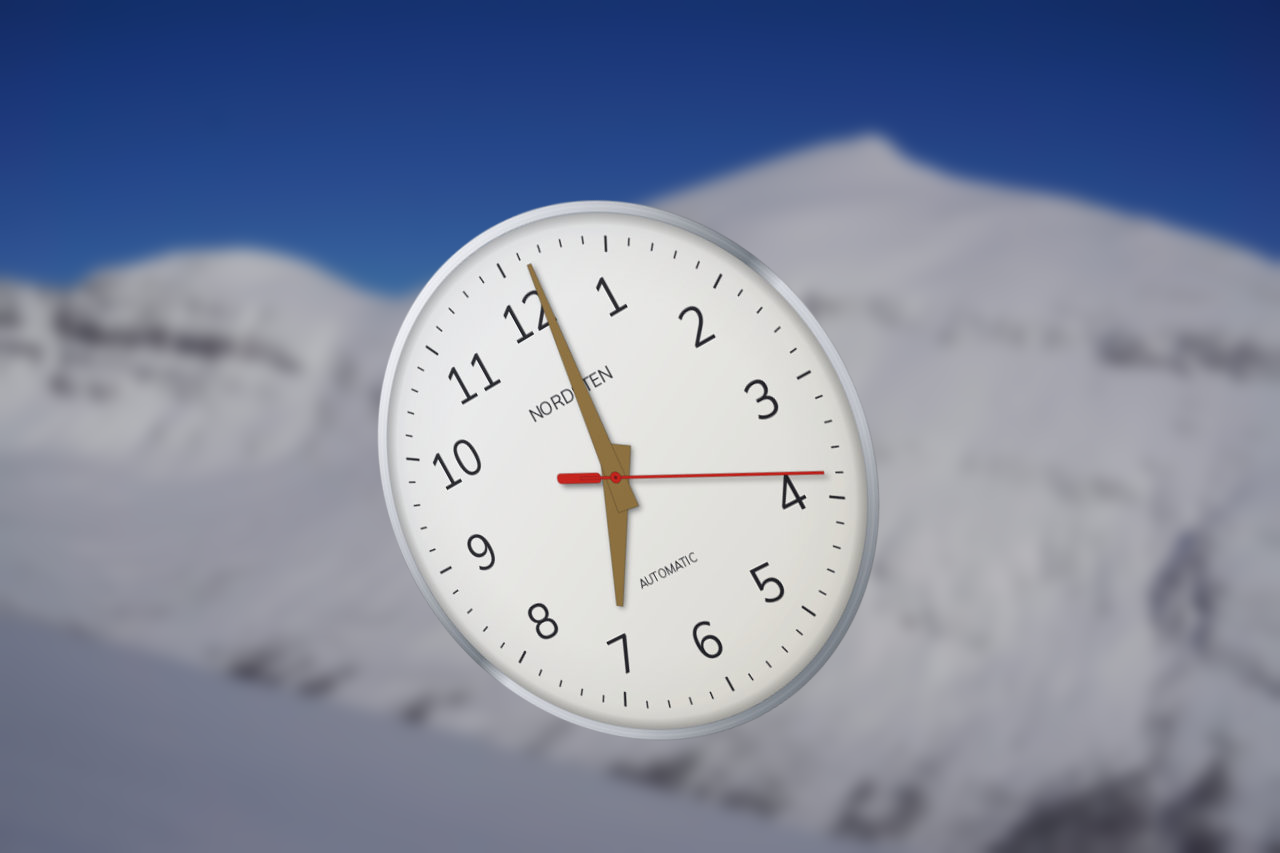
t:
7,01,19
